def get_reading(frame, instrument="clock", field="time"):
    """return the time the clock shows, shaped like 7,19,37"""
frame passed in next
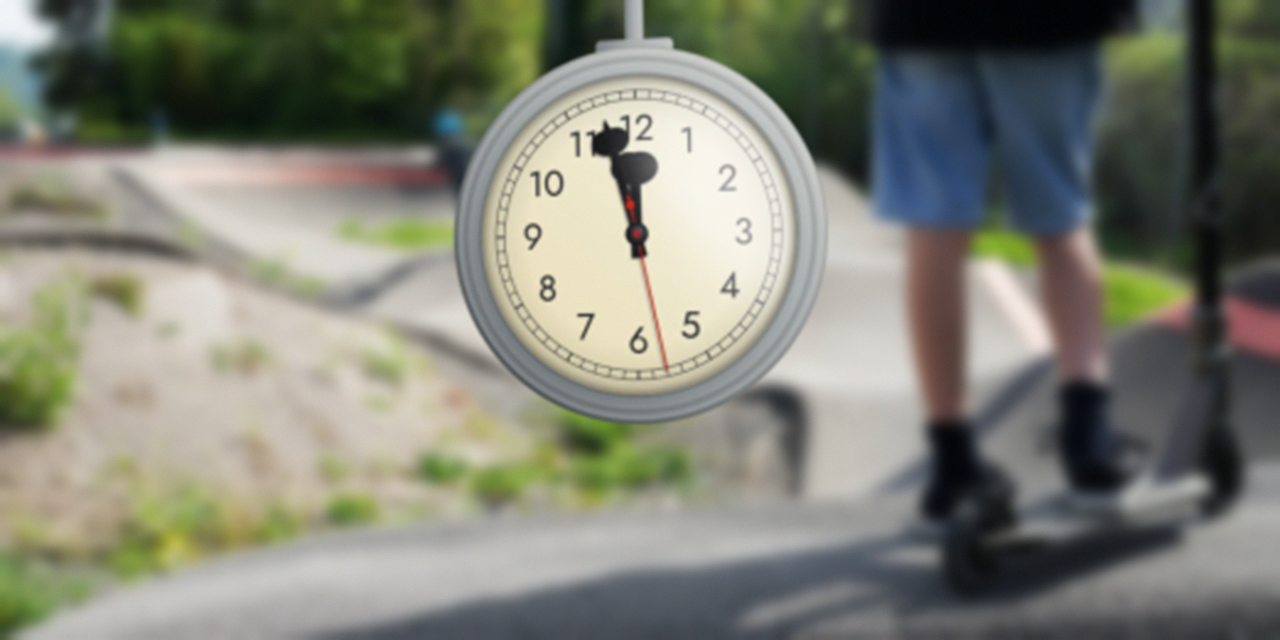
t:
11,57,28
